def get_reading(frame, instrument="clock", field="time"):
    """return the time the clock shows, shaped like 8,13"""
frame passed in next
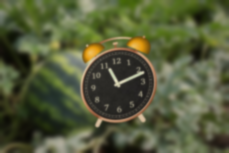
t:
11,12
